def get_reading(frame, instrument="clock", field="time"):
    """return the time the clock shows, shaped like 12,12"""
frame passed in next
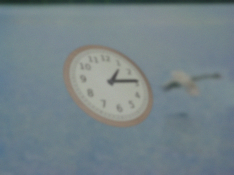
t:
1,14
